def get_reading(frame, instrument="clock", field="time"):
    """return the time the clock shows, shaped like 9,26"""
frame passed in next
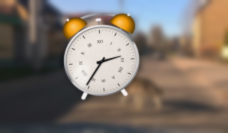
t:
2,36
